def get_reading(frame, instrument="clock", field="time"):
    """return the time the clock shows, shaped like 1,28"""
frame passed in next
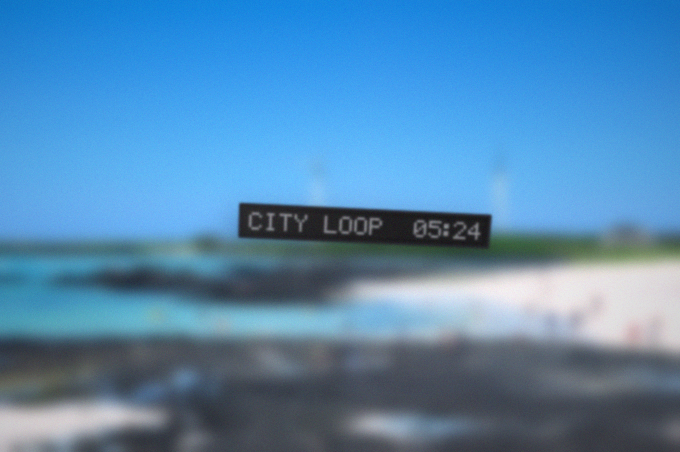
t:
5,24
